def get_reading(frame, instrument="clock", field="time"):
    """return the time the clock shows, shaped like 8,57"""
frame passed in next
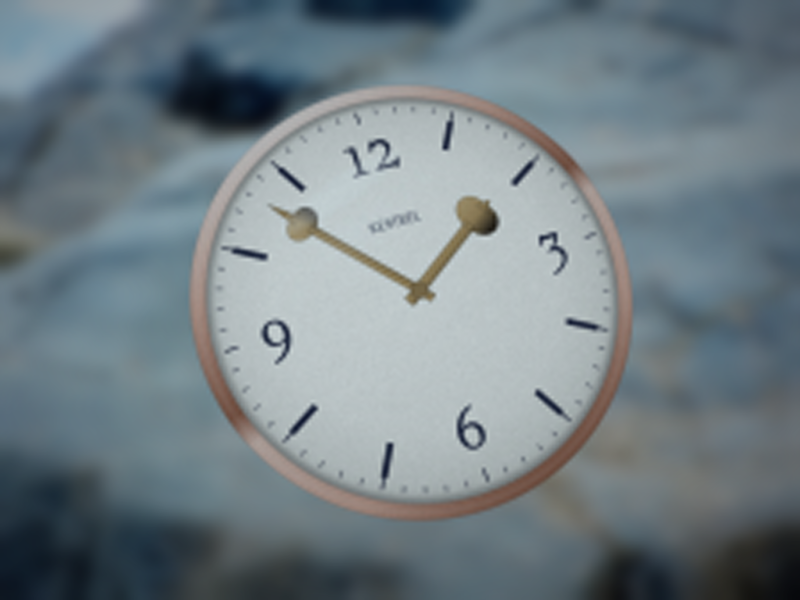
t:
1,53
